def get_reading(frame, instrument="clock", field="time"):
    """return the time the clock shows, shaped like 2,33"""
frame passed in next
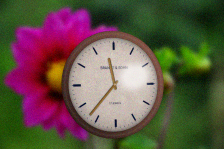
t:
11,37
